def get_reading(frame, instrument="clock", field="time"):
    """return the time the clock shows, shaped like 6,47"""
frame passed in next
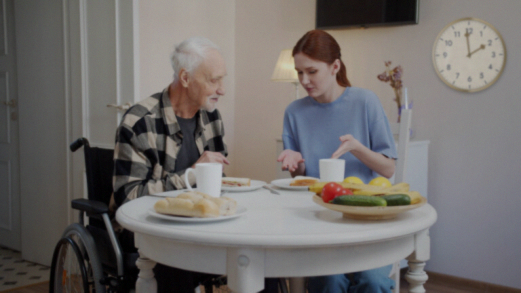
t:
1,59
